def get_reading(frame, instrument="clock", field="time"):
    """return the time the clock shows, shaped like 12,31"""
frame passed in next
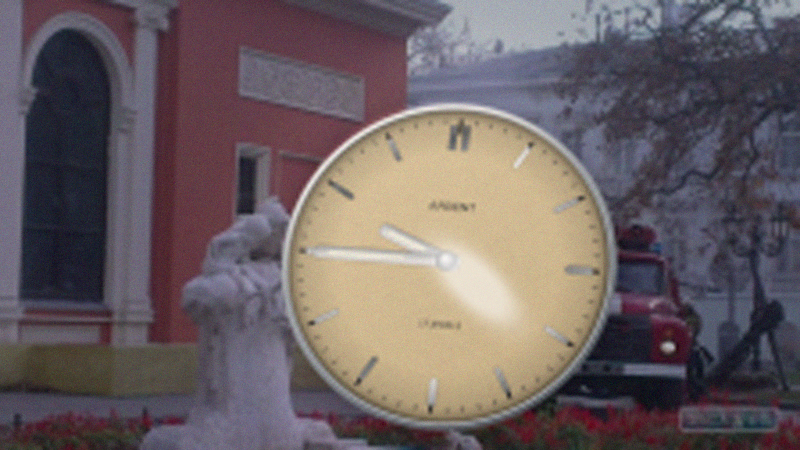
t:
9,45
